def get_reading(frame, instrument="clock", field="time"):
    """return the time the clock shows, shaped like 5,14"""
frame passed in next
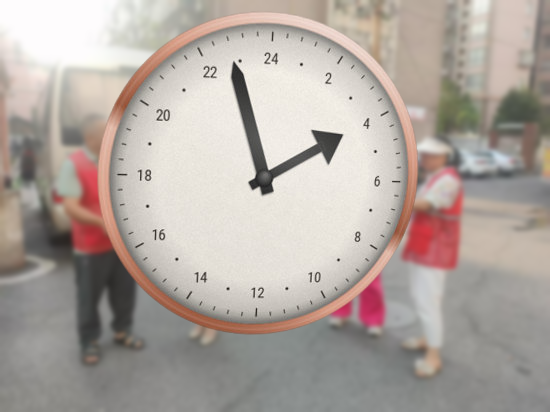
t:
3,57
